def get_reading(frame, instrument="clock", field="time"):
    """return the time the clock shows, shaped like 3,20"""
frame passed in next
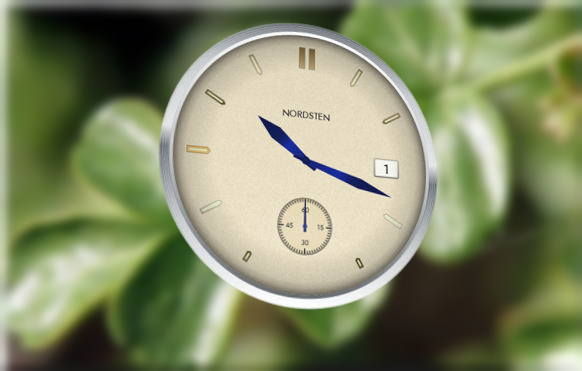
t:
10,18
